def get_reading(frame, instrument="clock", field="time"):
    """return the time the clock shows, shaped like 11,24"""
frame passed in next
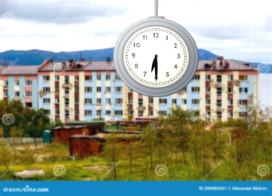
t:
6,30
